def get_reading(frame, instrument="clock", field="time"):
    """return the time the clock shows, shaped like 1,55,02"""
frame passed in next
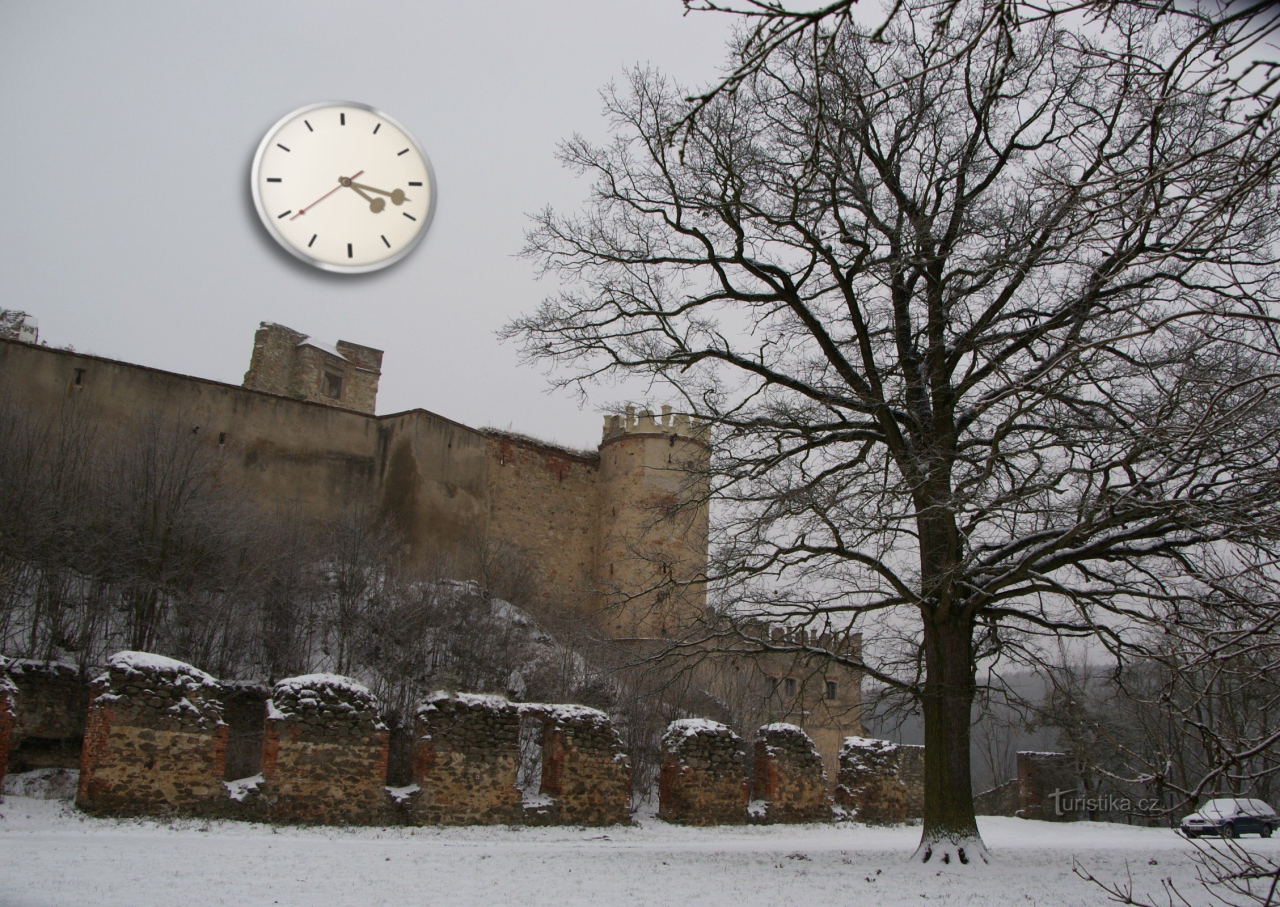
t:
4,17,39
